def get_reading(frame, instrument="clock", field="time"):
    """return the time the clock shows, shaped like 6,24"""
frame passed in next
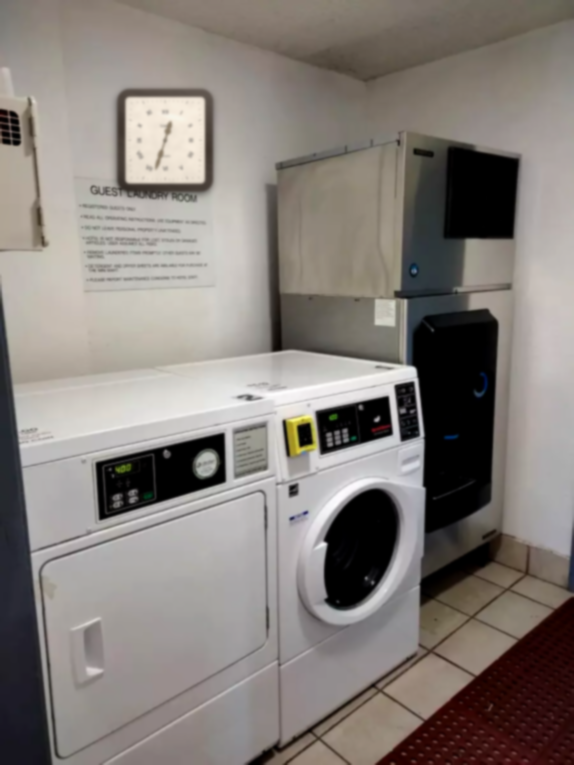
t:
12,33
